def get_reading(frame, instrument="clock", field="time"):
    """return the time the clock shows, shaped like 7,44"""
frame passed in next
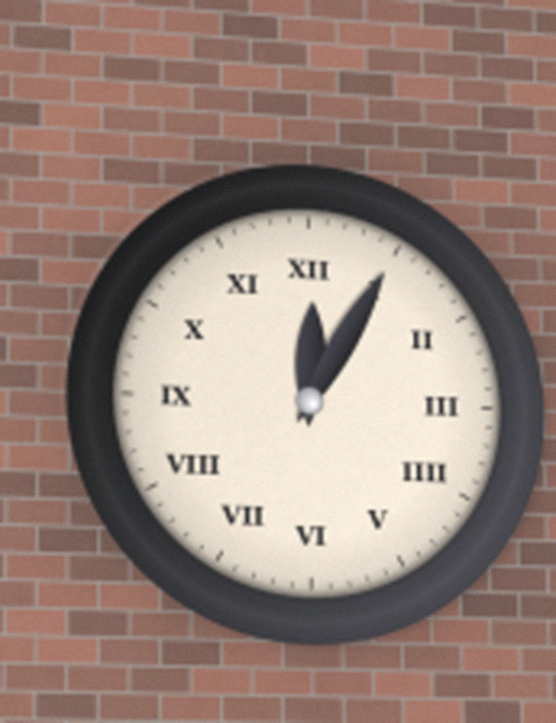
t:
12,05
